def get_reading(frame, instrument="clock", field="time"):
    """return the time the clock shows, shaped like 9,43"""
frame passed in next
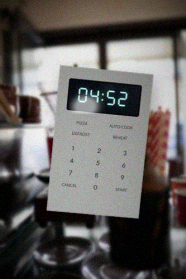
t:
4,52
